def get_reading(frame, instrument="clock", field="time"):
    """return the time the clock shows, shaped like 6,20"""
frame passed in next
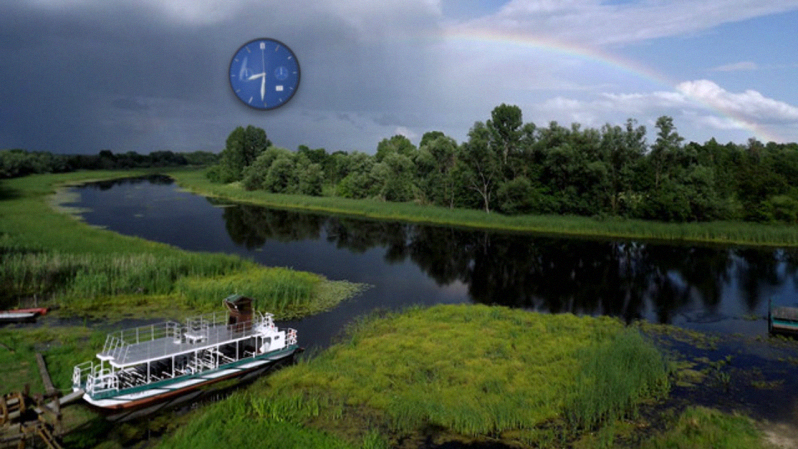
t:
8,31
